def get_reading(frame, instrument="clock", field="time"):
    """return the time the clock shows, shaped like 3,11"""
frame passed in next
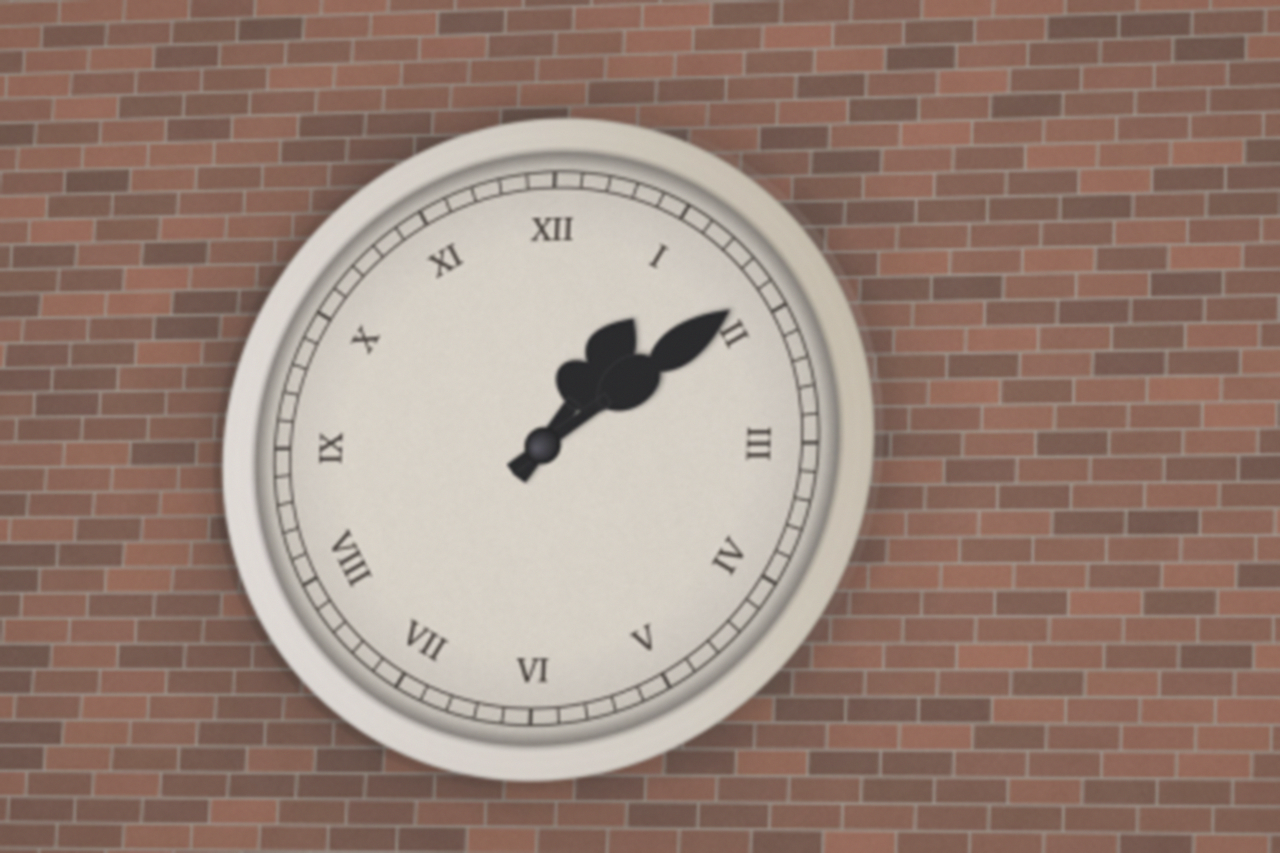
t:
1,09
